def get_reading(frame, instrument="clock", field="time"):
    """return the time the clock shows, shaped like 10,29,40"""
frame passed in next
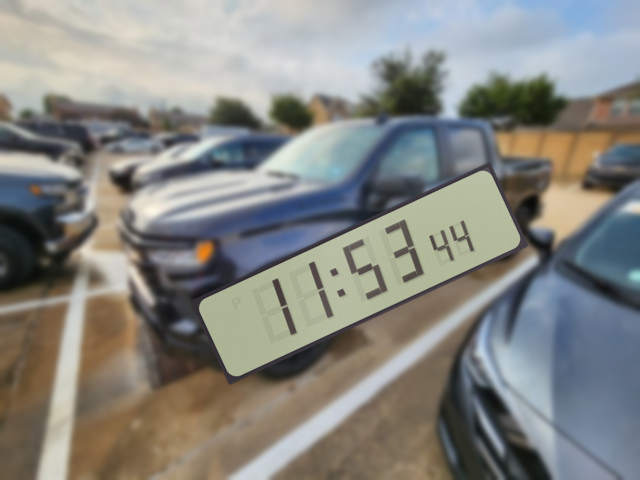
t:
11,53,44
